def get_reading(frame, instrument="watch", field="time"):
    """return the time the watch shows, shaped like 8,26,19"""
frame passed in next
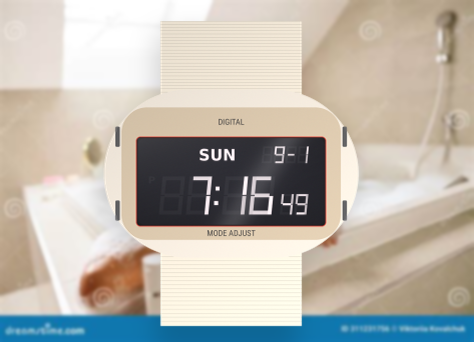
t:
7,16,49
